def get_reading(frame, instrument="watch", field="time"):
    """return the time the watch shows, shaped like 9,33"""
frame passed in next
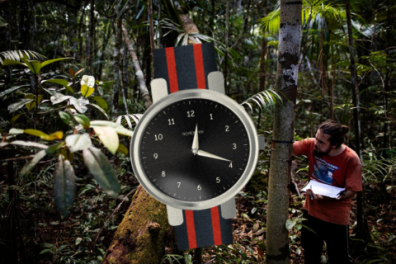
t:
12,19
